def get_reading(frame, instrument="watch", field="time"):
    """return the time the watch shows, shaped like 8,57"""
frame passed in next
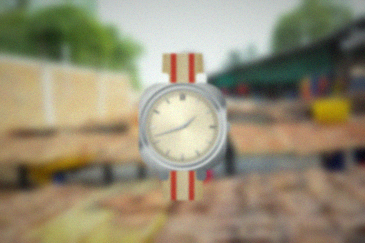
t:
1,42
